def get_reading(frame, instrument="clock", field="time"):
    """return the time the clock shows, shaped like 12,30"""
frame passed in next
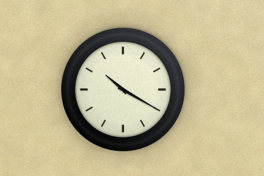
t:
10,20
